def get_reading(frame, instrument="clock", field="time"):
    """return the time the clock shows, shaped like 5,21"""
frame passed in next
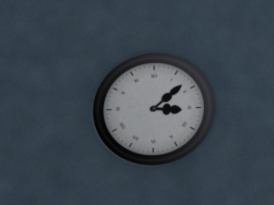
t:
3,08
